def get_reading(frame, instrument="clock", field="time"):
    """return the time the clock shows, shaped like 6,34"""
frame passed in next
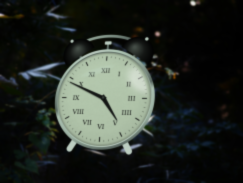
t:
4,49
